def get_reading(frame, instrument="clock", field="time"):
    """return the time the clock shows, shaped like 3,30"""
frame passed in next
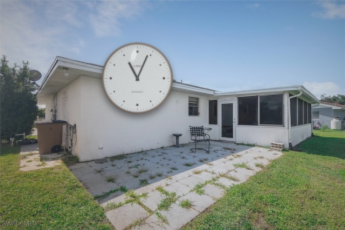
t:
11,04
